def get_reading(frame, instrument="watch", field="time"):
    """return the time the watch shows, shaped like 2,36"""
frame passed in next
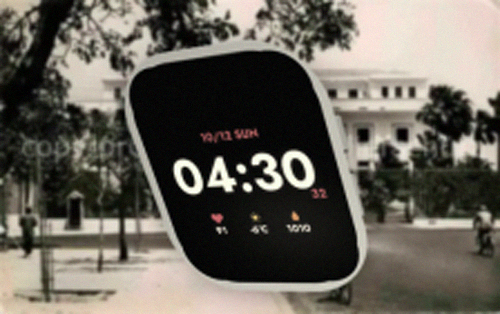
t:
4,30
